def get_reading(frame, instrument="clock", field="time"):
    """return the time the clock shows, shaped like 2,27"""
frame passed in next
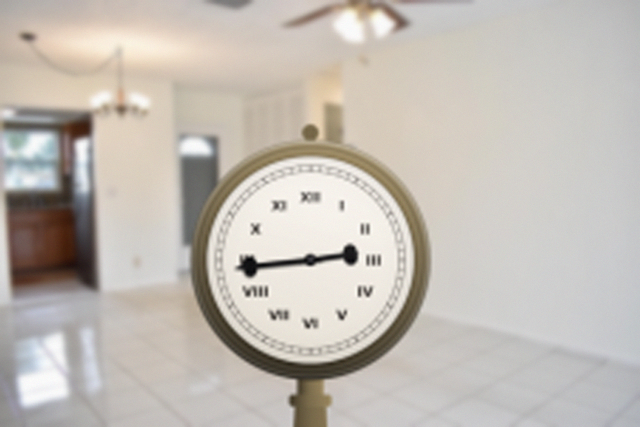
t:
2,44
